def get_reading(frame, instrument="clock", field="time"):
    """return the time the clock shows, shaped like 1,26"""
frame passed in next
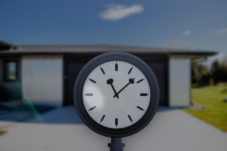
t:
11,08
